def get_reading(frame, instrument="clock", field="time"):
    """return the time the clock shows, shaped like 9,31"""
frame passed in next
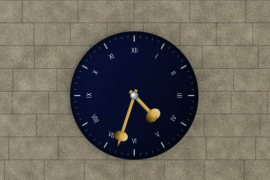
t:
4,33
